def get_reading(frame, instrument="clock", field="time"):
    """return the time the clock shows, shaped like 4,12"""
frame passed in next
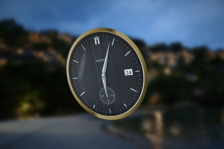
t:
6,04
